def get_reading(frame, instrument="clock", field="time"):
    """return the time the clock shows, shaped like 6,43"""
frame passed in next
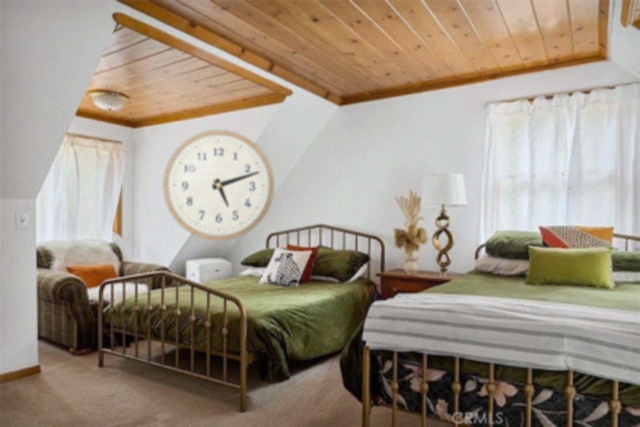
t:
5,12
